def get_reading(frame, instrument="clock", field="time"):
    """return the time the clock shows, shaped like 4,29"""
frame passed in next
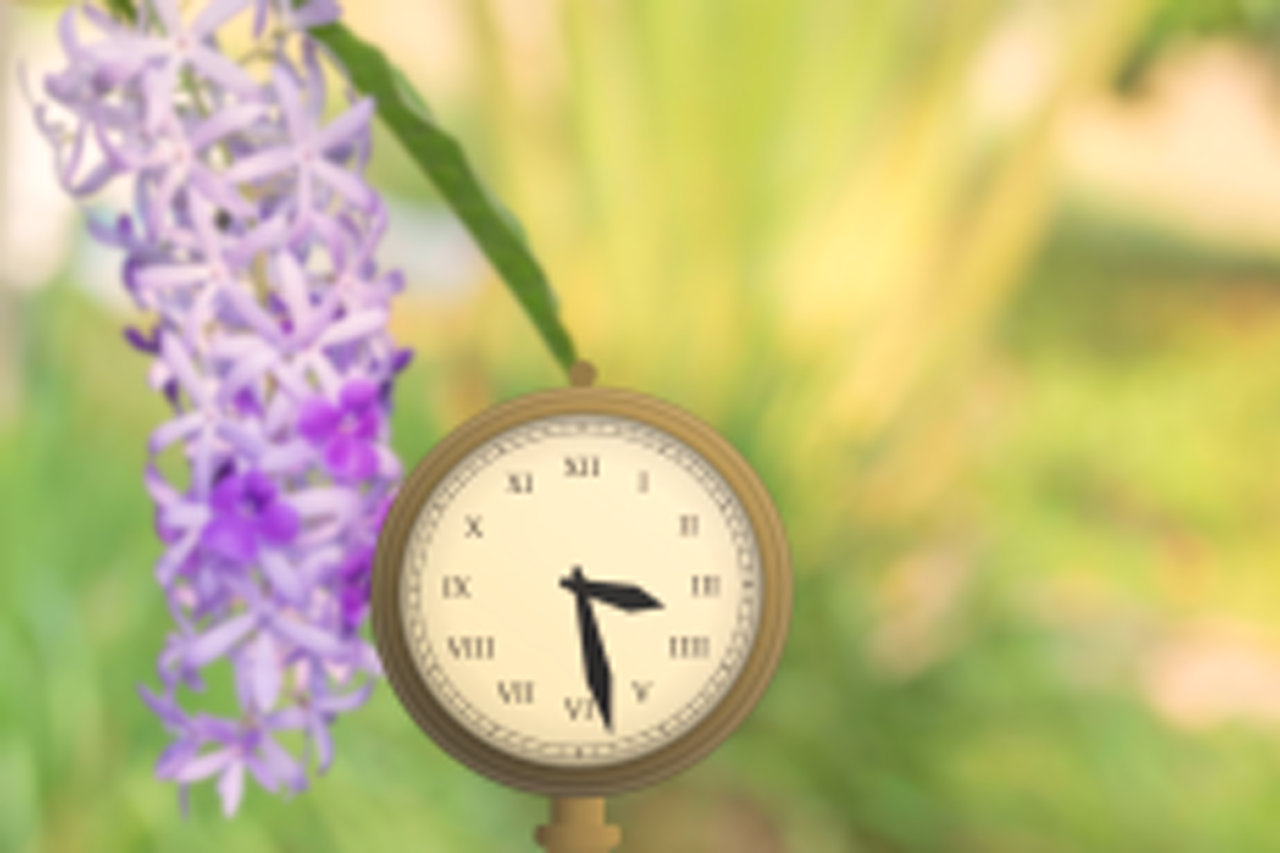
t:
3,28
